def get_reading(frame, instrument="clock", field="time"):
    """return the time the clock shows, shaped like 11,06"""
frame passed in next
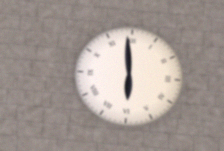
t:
5,59
